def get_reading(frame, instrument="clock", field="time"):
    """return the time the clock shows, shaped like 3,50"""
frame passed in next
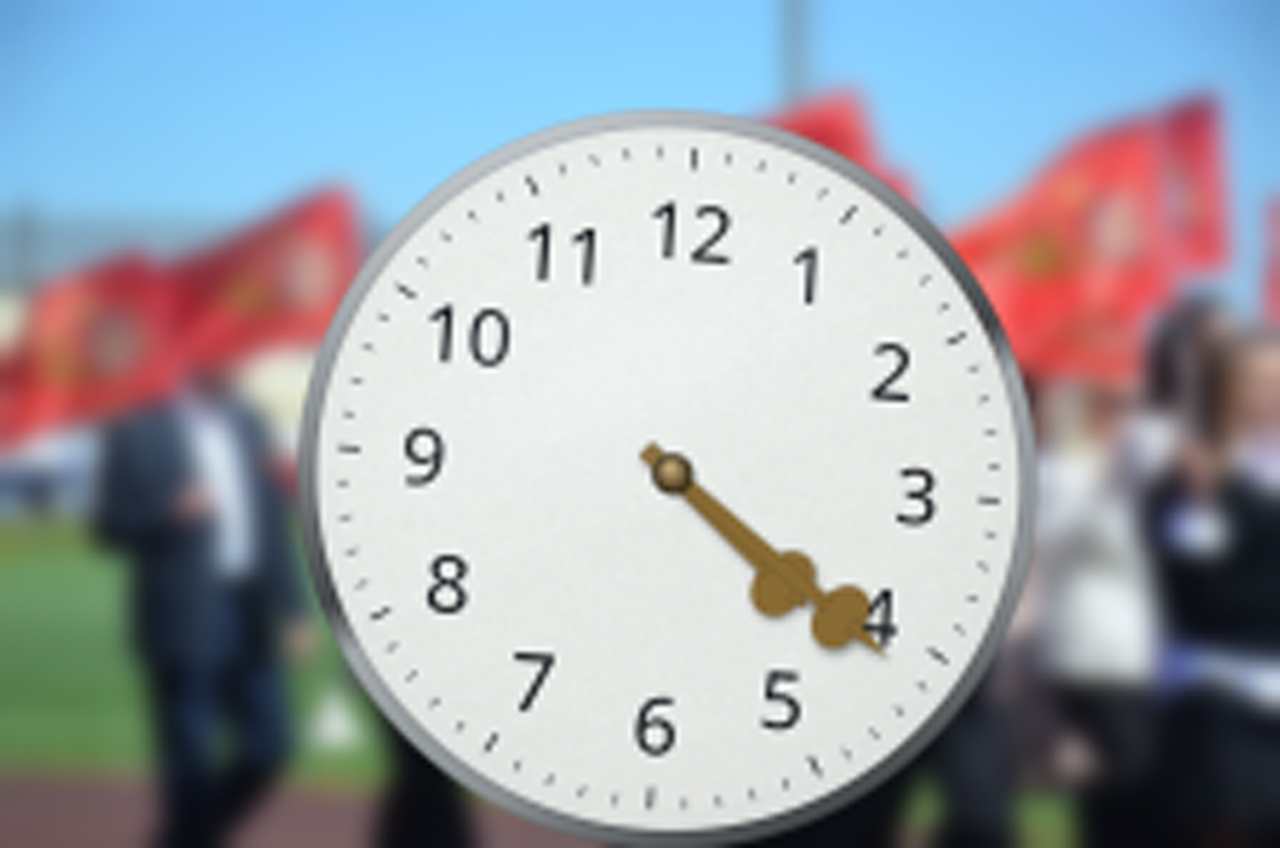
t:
4,21
